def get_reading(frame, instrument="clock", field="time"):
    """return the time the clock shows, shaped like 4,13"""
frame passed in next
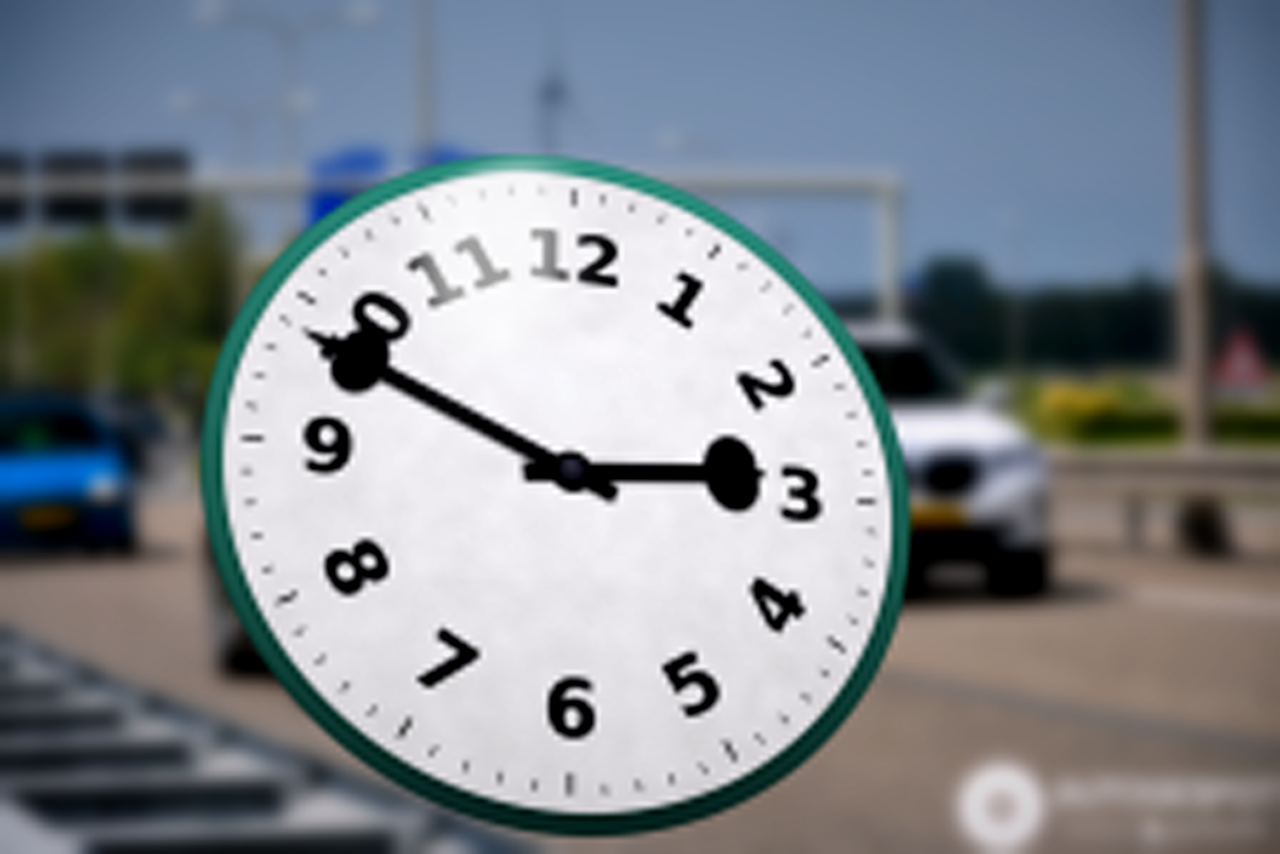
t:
2,49
